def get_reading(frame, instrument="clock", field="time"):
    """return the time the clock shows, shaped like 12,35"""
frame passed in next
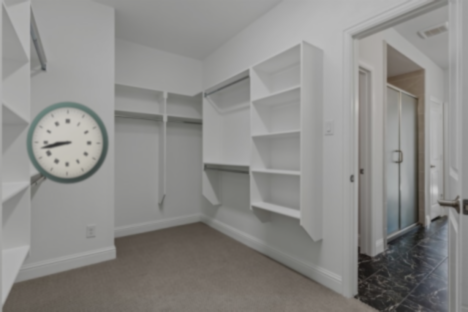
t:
8,43
